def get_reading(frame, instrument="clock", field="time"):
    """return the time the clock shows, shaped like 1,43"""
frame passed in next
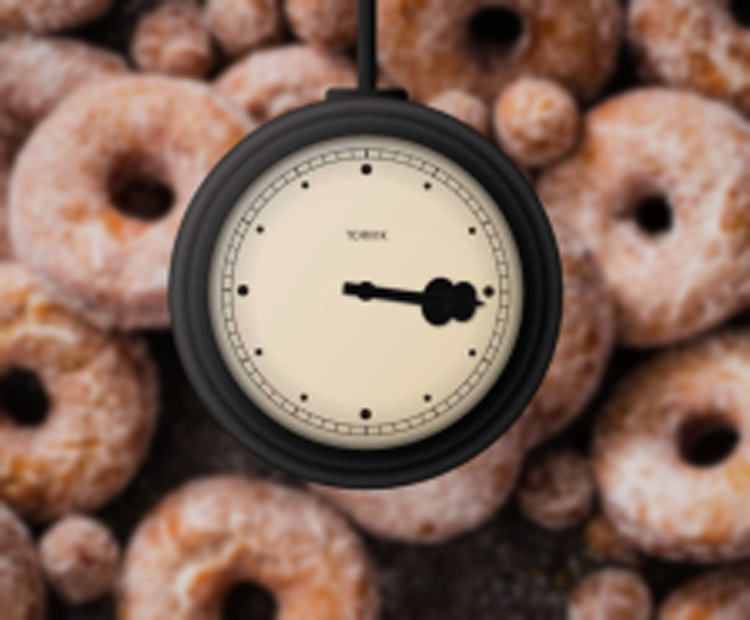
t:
3,16
